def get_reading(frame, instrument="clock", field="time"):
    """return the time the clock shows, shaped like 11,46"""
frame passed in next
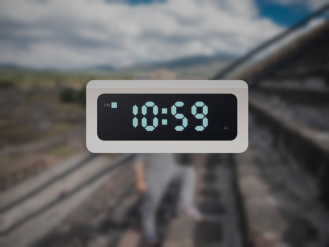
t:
10,59
